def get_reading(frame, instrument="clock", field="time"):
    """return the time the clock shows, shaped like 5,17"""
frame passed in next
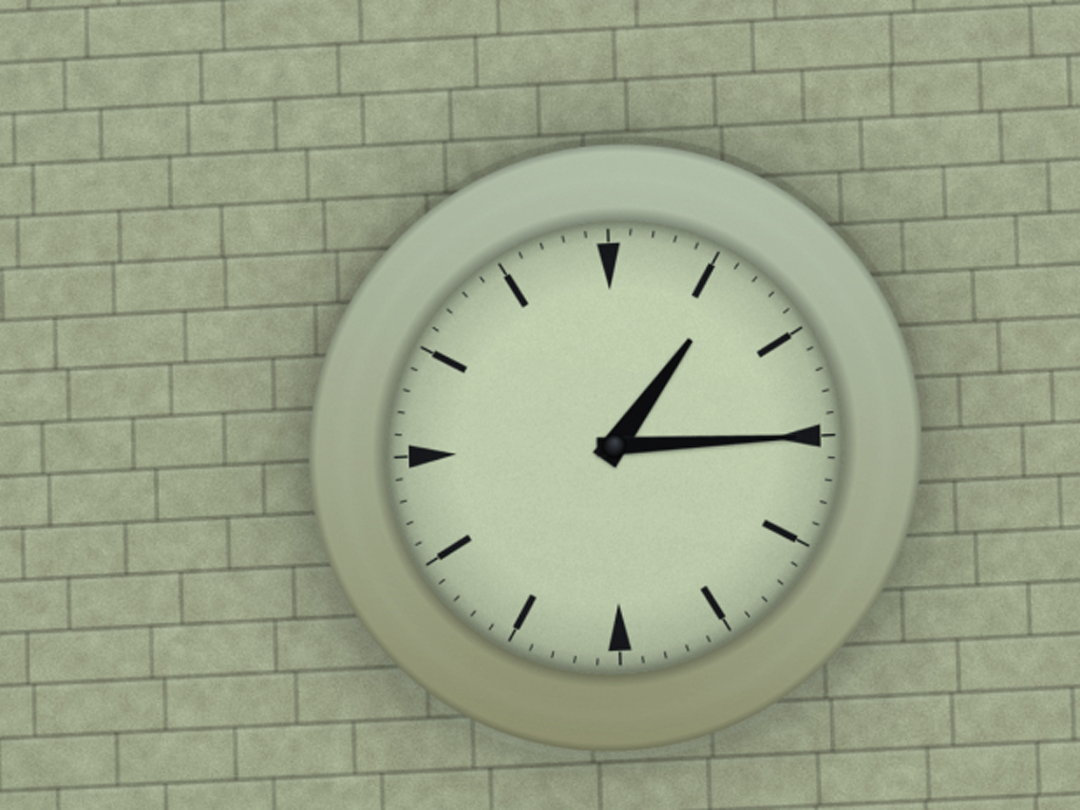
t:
1,15
